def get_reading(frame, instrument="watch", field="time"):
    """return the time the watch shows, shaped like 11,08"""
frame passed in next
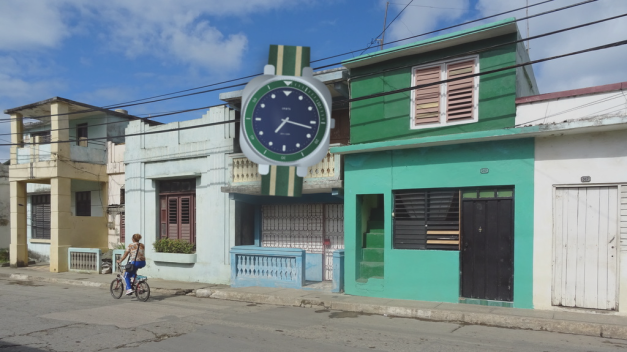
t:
7,17
